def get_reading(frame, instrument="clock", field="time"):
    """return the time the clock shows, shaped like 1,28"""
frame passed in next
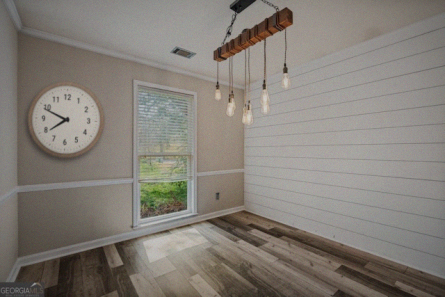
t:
7,49
